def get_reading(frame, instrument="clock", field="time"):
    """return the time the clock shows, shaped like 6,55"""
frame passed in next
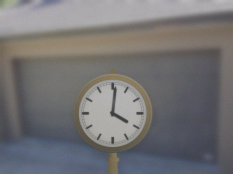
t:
4,01
